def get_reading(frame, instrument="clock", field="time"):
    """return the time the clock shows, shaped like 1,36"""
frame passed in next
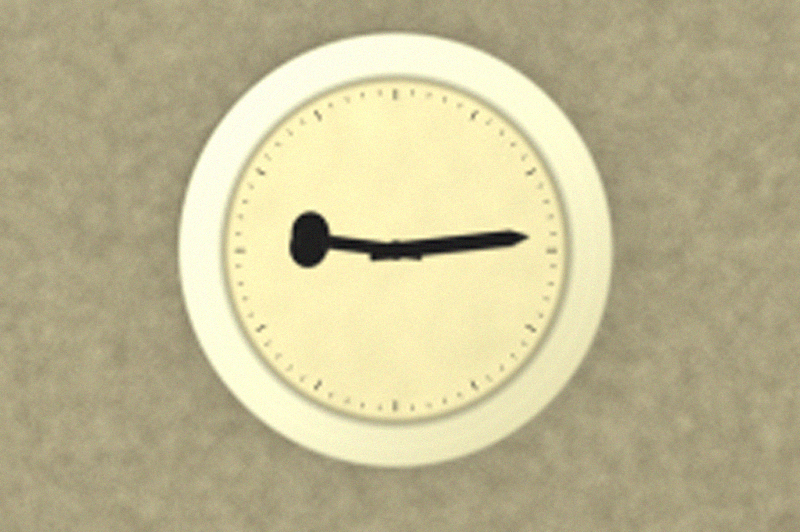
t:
9,14
